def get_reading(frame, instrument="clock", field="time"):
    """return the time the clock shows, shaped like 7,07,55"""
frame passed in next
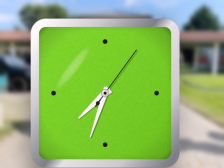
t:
7,33,06
